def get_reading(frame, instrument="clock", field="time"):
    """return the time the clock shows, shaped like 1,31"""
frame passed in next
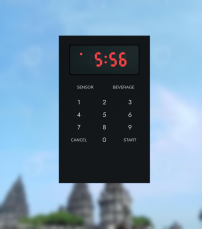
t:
5,56
